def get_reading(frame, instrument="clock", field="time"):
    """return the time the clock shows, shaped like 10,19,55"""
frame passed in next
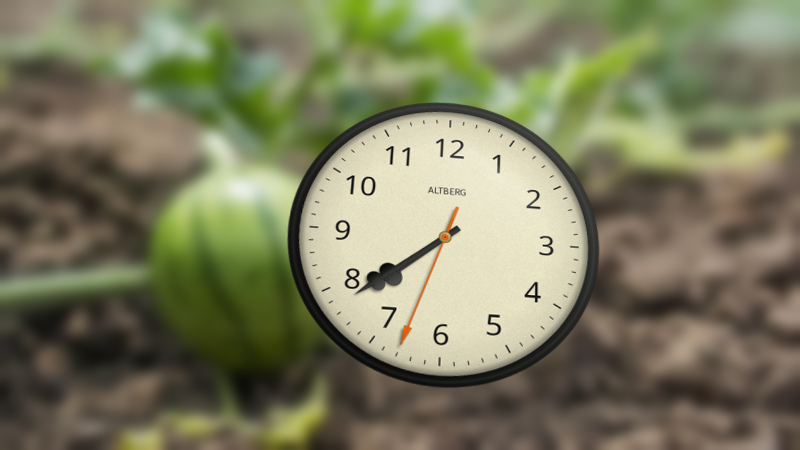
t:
7,38,33
